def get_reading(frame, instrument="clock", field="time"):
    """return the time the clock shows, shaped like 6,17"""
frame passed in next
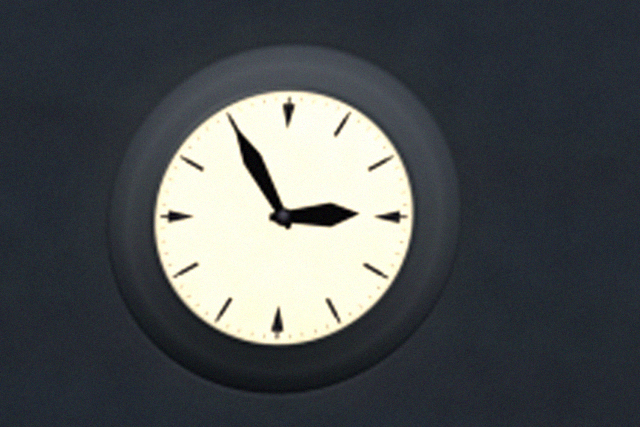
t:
2,55
